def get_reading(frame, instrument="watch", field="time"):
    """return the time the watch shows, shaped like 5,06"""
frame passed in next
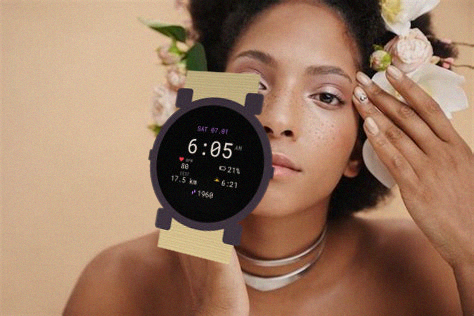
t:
6,05
